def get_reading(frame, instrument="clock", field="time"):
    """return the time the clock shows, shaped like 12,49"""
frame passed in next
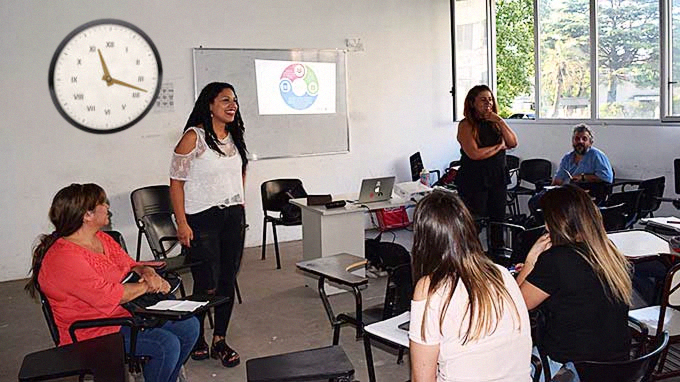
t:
11,18
